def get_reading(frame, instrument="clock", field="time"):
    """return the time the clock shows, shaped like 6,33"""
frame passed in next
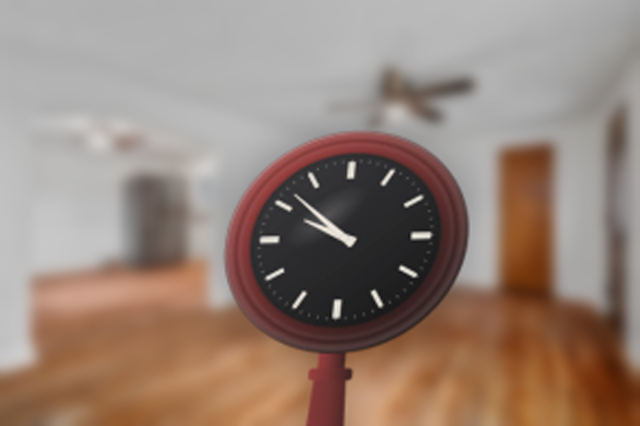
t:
9,52
